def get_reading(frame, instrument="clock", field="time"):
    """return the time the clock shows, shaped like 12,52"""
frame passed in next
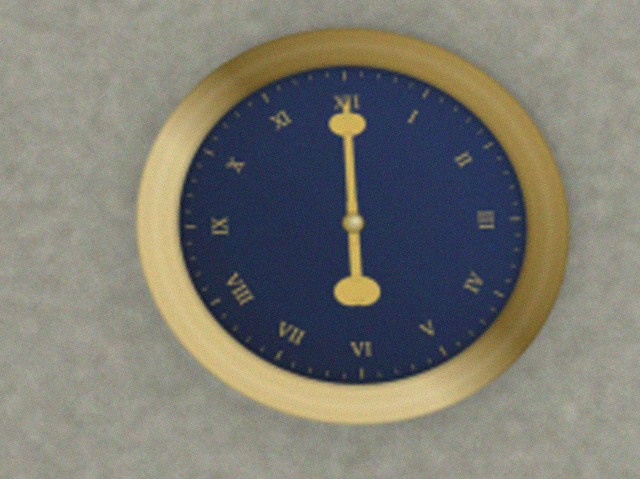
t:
6,00
